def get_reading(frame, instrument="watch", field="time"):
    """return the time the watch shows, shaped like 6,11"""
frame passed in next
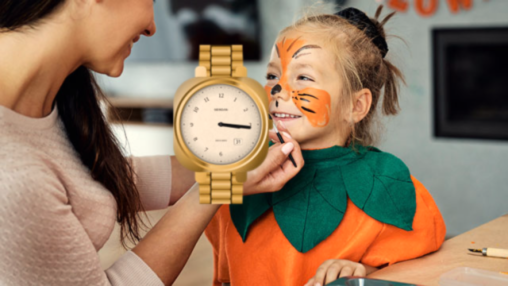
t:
3,16
